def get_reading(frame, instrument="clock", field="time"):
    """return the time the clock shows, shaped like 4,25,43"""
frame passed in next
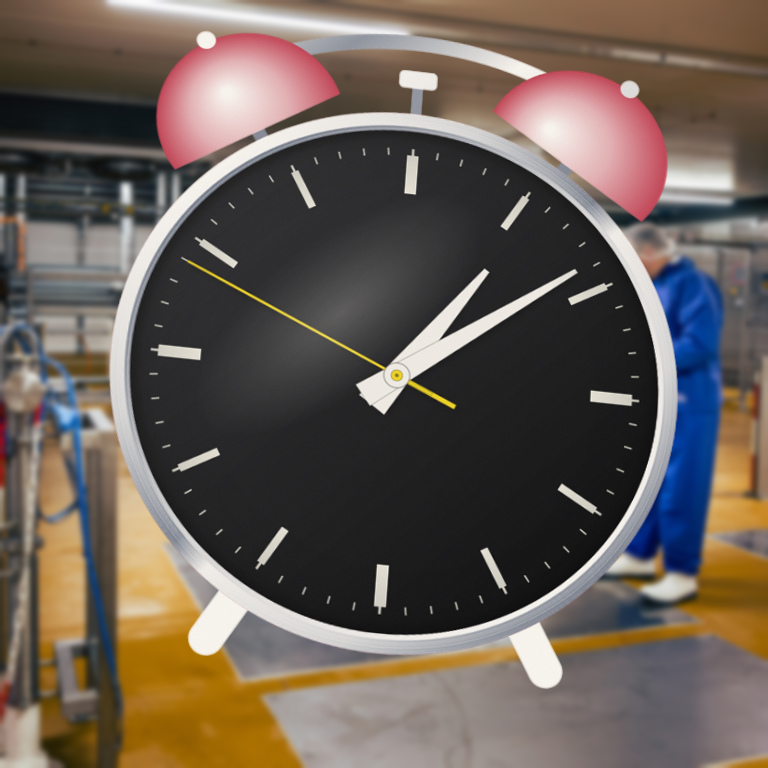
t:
1,08,49
